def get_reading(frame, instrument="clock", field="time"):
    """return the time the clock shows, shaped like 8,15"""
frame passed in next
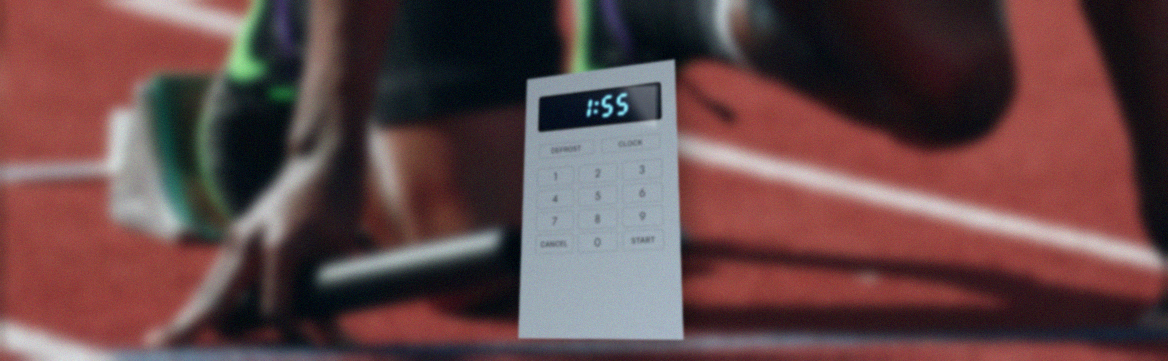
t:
1,55
